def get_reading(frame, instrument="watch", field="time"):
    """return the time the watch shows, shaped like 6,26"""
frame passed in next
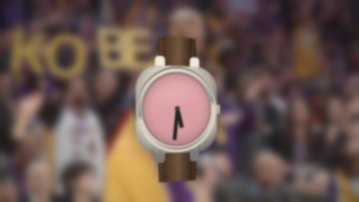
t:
5,31
